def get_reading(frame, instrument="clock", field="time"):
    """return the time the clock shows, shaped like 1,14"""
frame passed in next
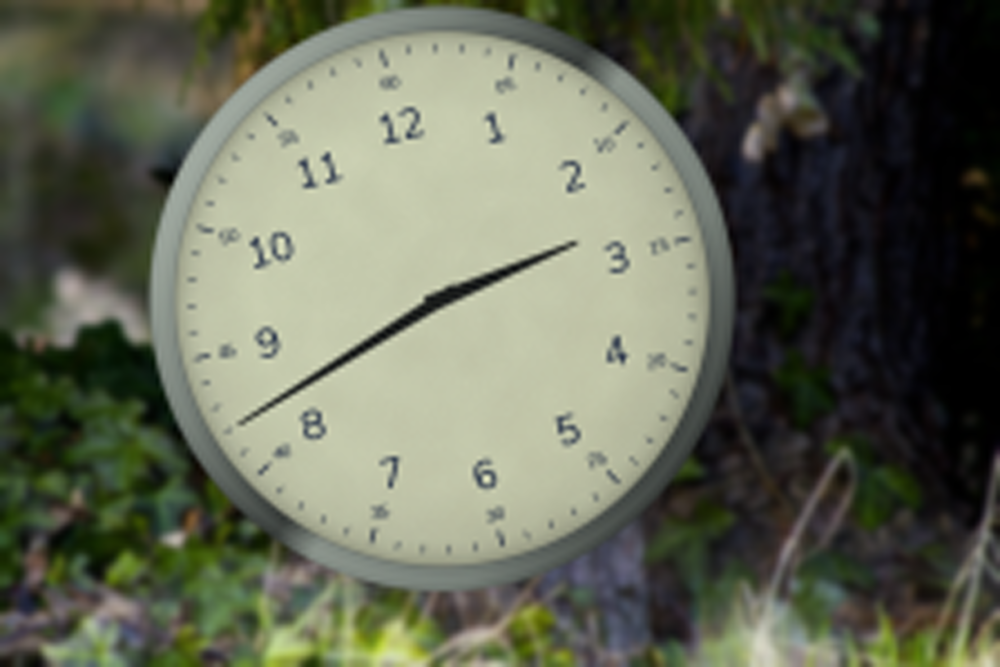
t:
2,42
